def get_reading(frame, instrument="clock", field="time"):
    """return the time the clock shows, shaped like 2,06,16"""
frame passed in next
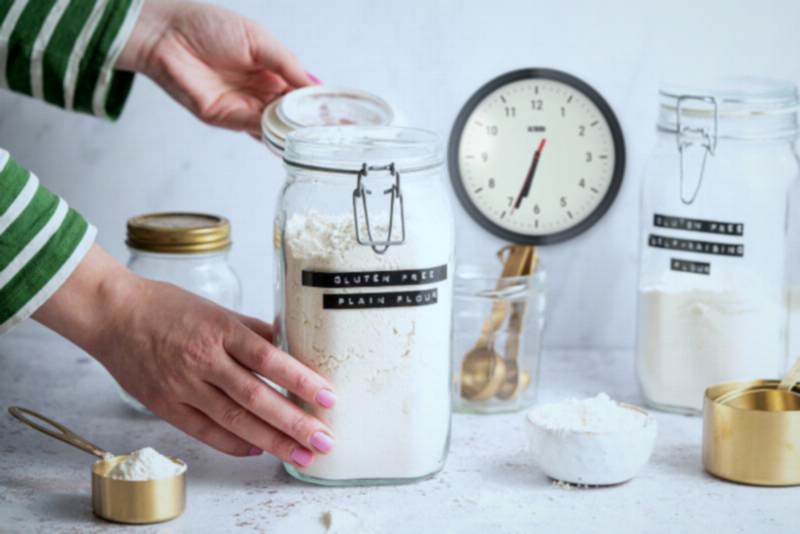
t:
6,33,34
